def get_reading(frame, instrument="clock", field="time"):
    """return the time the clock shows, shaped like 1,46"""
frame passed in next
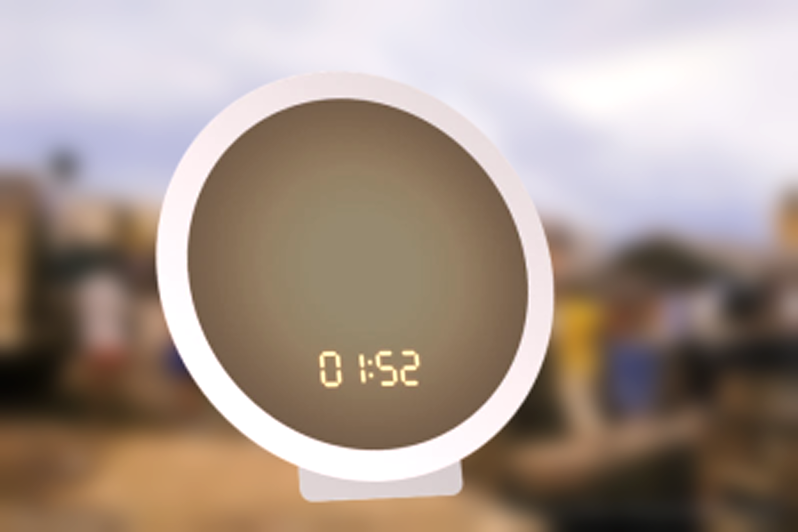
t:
1,52
